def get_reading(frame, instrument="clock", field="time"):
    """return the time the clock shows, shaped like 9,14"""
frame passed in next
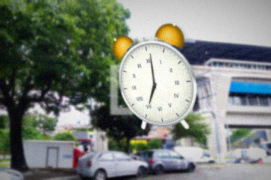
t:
7,01
